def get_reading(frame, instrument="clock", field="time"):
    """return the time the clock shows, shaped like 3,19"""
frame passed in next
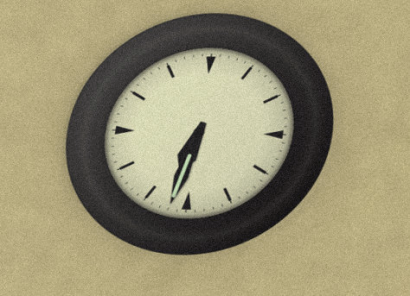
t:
6,32
